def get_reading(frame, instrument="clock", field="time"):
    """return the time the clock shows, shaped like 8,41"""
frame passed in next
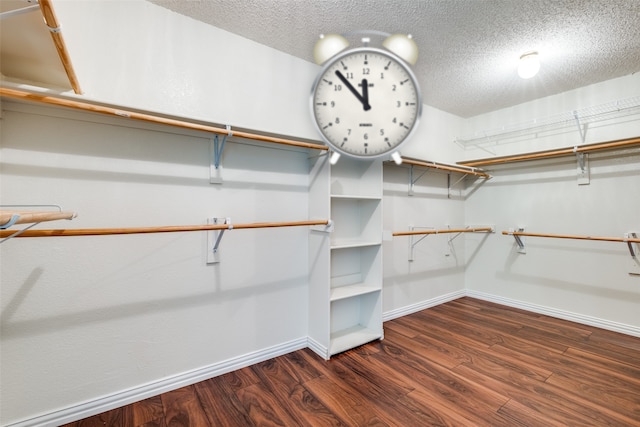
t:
11,53
